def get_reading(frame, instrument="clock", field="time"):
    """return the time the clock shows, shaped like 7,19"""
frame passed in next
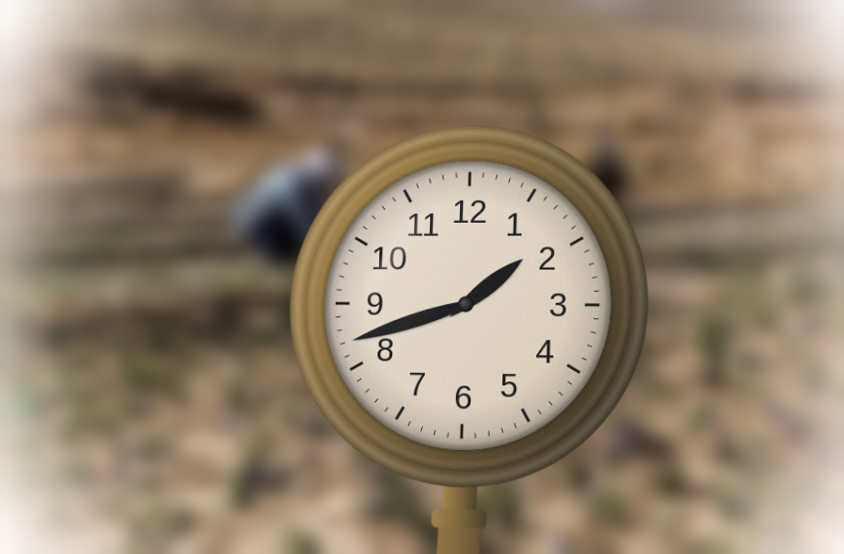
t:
1,42
